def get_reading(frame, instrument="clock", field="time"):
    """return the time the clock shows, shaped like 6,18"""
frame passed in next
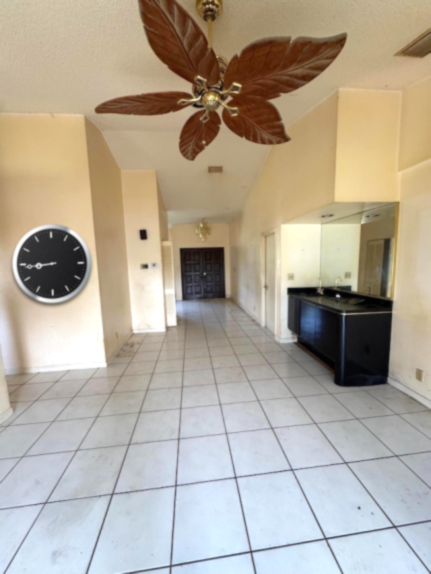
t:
8,44
